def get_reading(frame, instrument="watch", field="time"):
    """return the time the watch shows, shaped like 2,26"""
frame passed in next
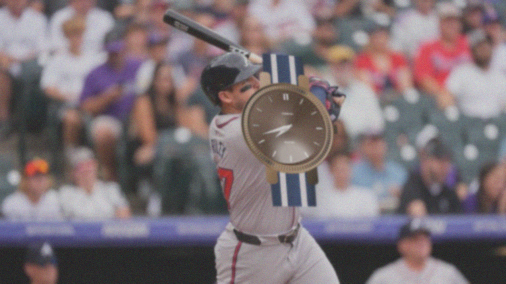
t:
7,42
